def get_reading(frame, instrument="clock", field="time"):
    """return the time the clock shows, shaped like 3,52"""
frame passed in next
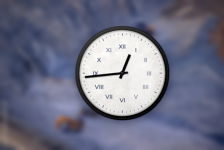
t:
12,44
